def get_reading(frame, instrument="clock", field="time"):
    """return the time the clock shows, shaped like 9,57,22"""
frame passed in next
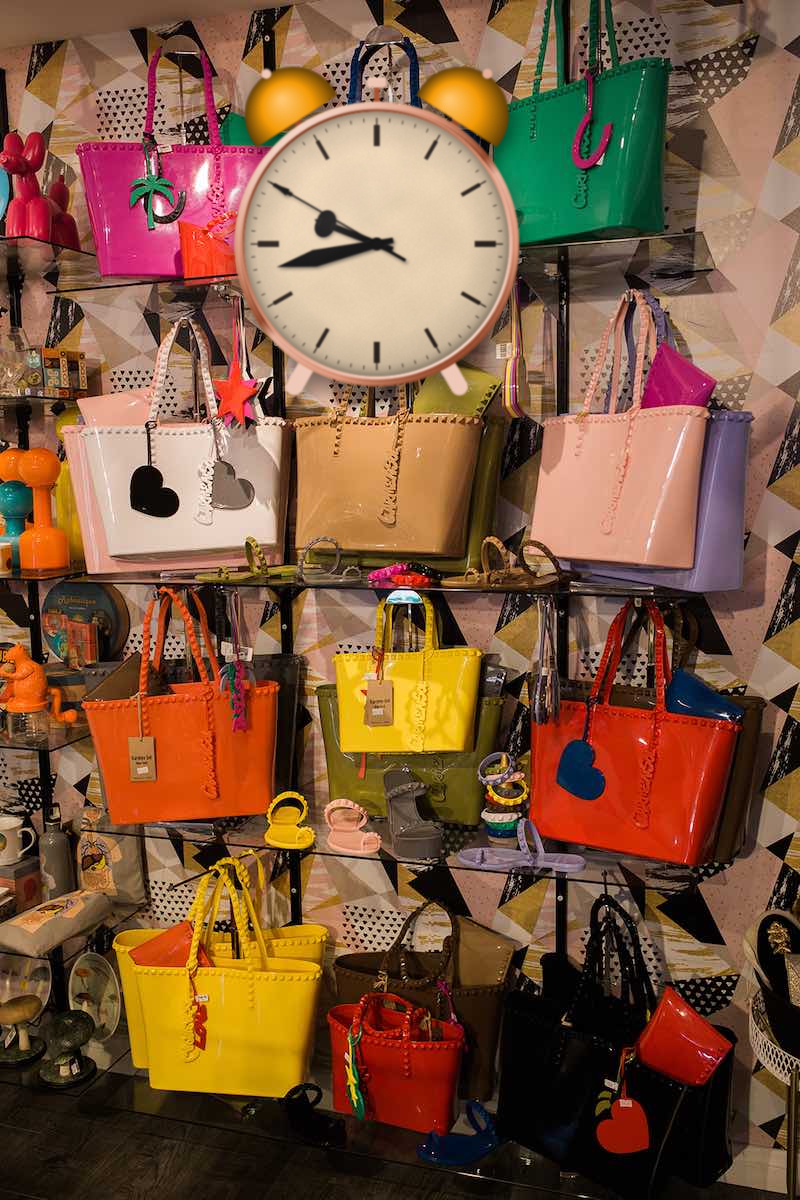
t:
9,42,50
